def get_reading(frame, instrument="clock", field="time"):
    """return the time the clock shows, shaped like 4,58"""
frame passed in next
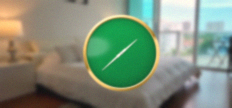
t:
1,38
